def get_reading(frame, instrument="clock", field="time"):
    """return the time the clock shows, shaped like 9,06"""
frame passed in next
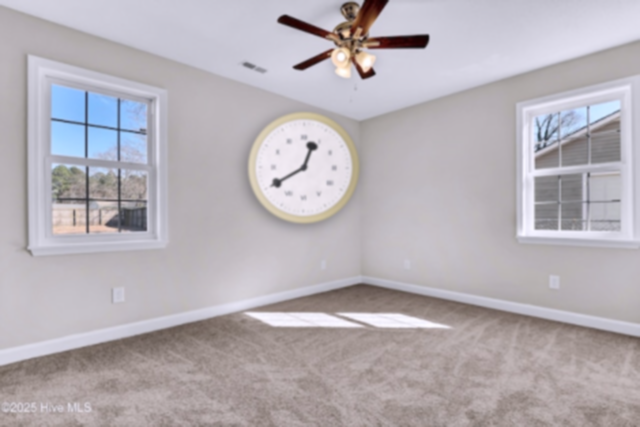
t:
12,40
